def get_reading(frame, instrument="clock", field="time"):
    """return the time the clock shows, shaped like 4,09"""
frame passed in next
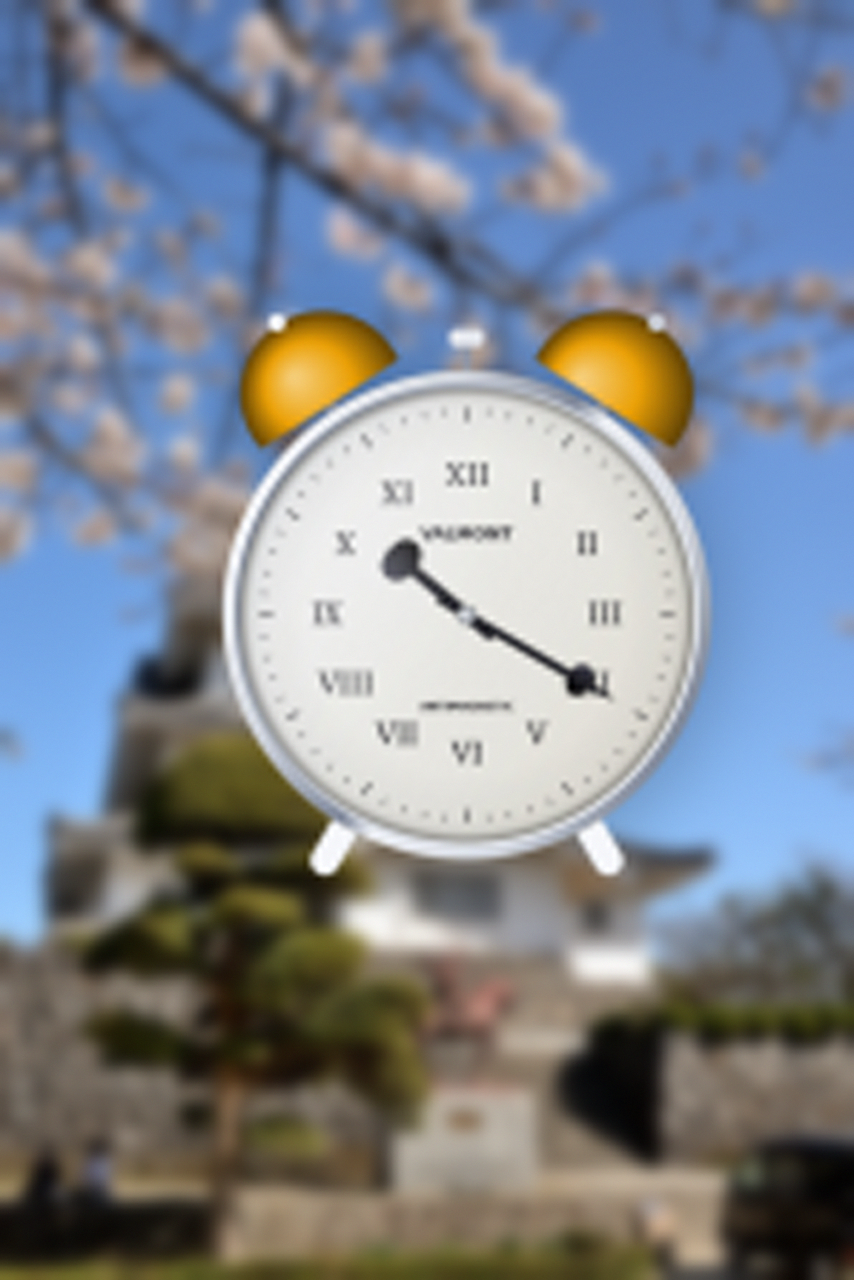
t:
10,20
